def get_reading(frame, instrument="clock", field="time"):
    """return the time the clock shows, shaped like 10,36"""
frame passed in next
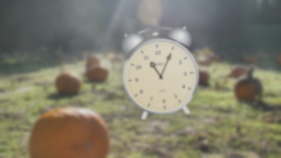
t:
11,05
